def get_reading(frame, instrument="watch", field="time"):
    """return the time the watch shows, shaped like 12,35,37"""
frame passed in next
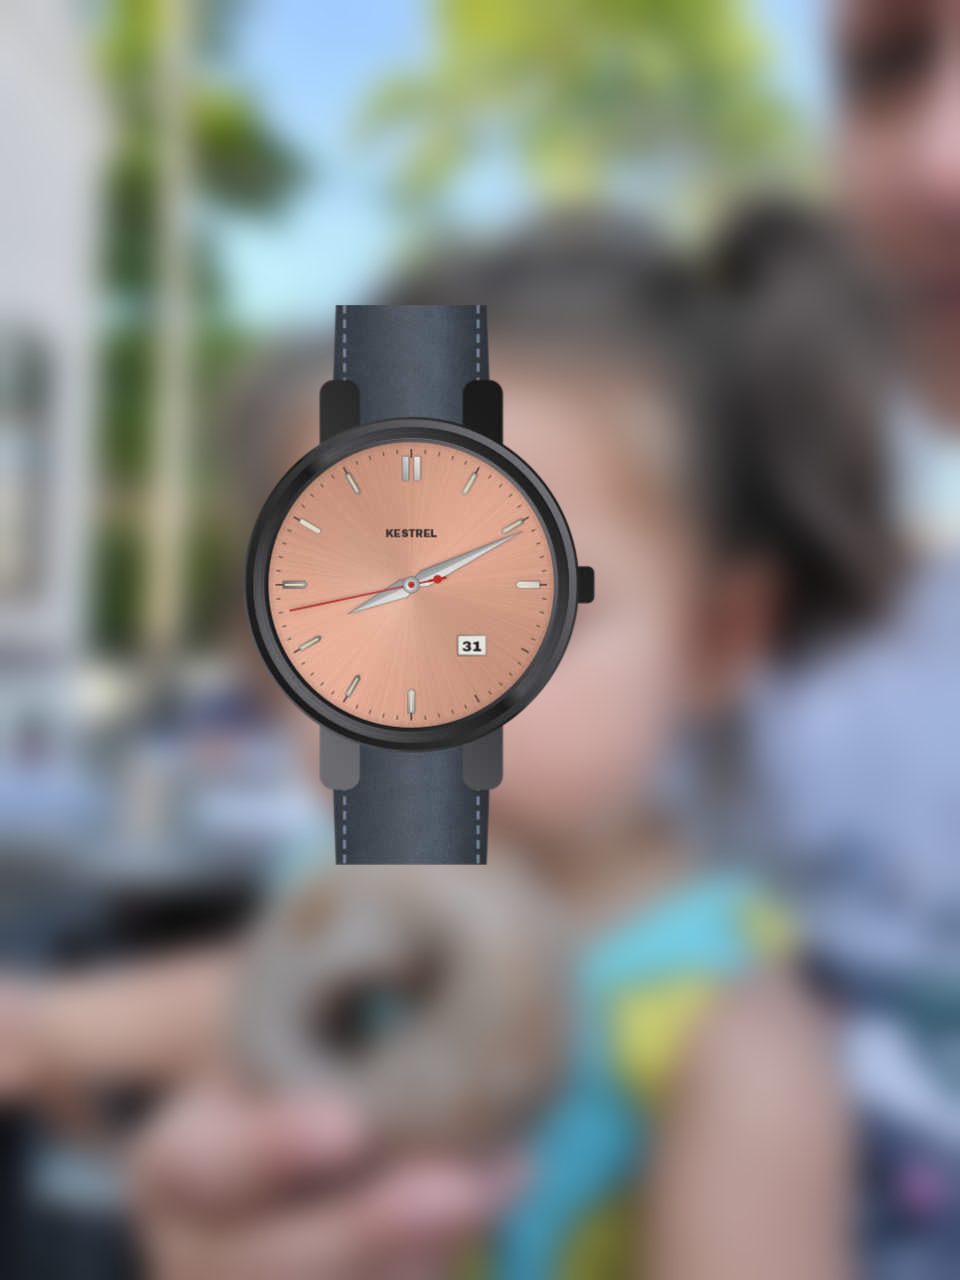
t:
8,10,43
